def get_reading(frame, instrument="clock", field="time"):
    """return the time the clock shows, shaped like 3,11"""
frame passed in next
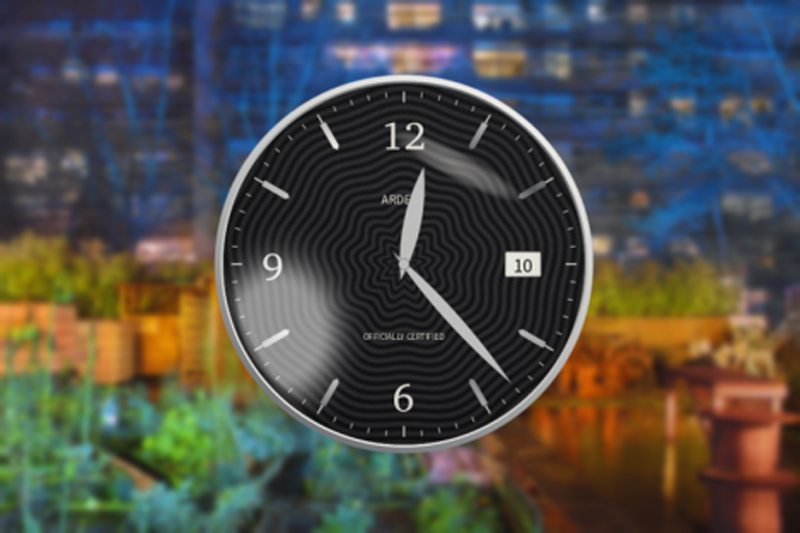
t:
12,23
